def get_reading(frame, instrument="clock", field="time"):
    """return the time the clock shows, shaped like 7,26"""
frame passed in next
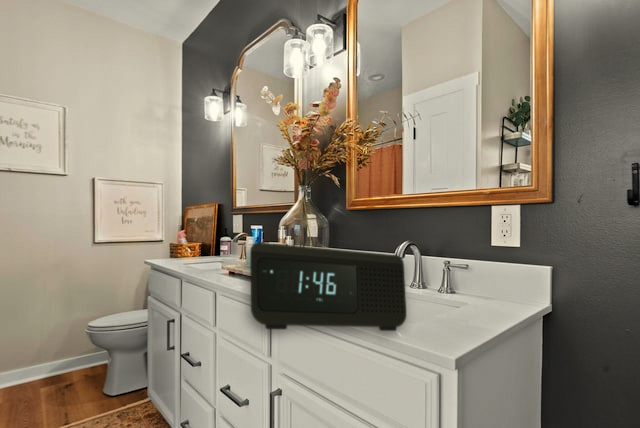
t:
1,46
